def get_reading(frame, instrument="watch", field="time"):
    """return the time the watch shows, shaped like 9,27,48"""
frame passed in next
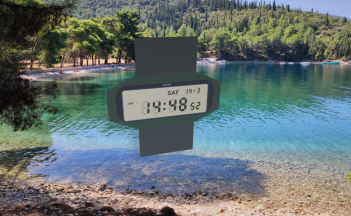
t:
14,48,52
